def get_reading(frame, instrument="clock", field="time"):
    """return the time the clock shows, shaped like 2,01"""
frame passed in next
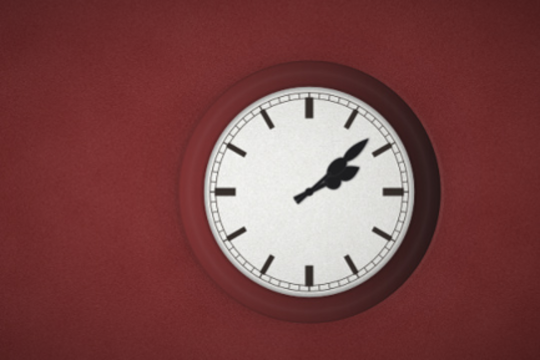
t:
2,08
